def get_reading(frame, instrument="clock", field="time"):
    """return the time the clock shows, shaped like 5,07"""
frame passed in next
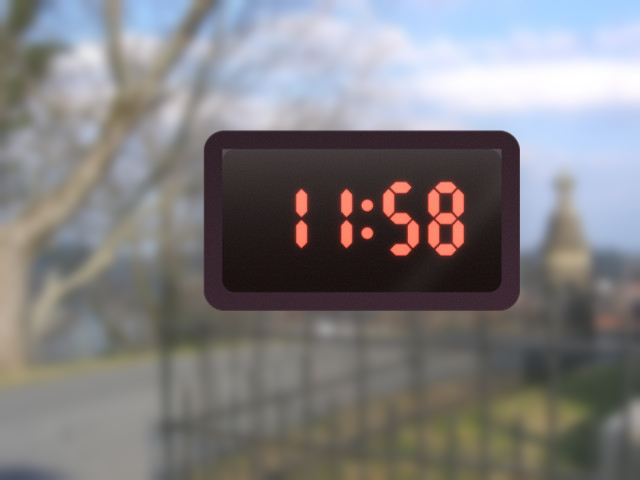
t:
11,58
